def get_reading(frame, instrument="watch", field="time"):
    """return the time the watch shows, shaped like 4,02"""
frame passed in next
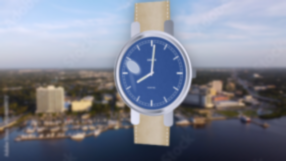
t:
8,01
